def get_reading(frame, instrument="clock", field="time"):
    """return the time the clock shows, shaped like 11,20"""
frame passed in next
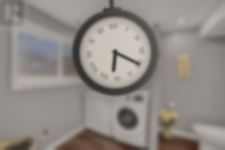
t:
6,20
